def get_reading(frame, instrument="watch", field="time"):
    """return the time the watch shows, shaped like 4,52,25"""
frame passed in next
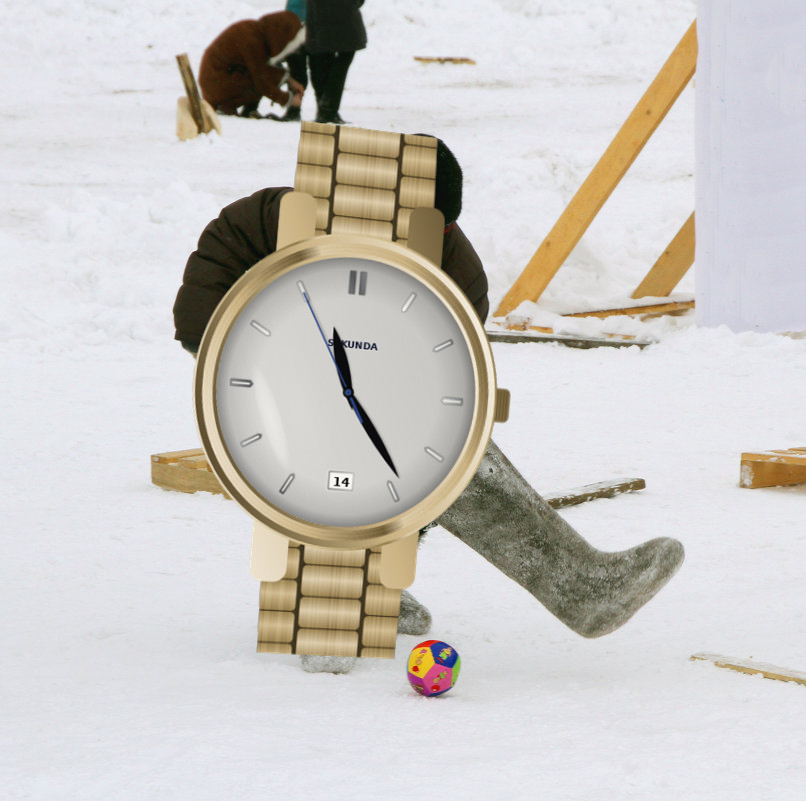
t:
11,23,55
